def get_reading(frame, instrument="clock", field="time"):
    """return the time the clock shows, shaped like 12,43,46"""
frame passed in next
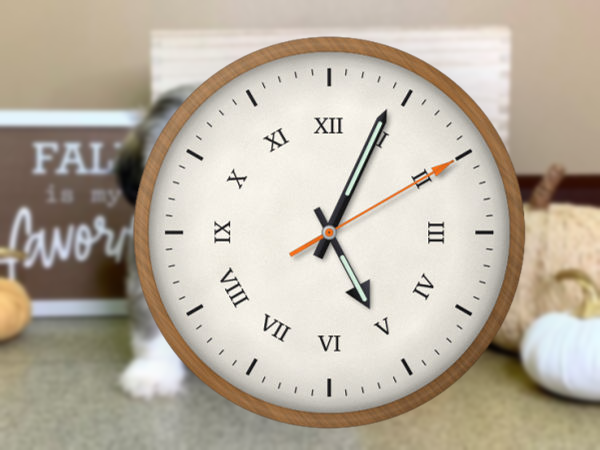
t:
5,04,10
